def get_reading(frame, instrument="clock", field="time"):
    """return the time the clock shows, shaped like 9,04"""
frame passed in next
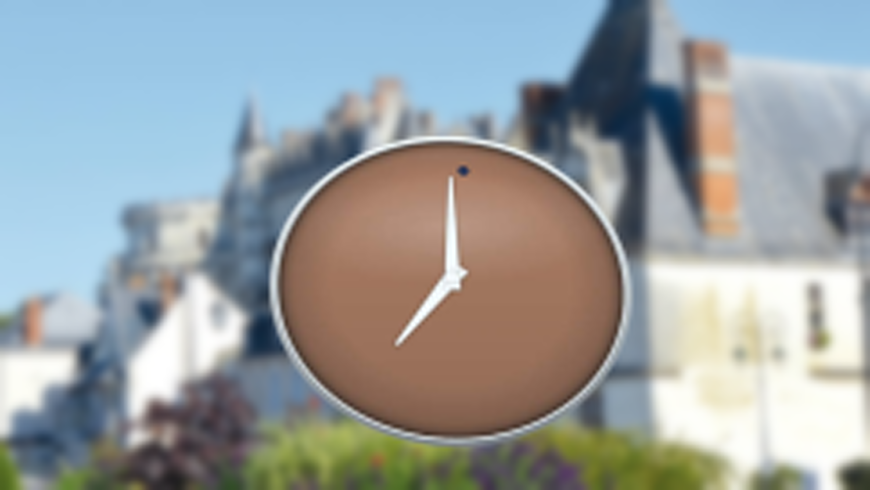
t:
6,59
